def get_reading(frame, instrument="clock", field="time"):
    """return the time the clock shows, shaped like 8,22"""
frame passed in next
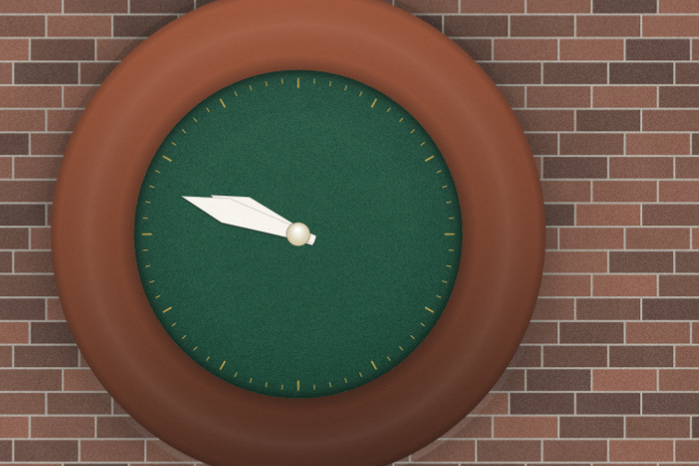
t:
9,48
